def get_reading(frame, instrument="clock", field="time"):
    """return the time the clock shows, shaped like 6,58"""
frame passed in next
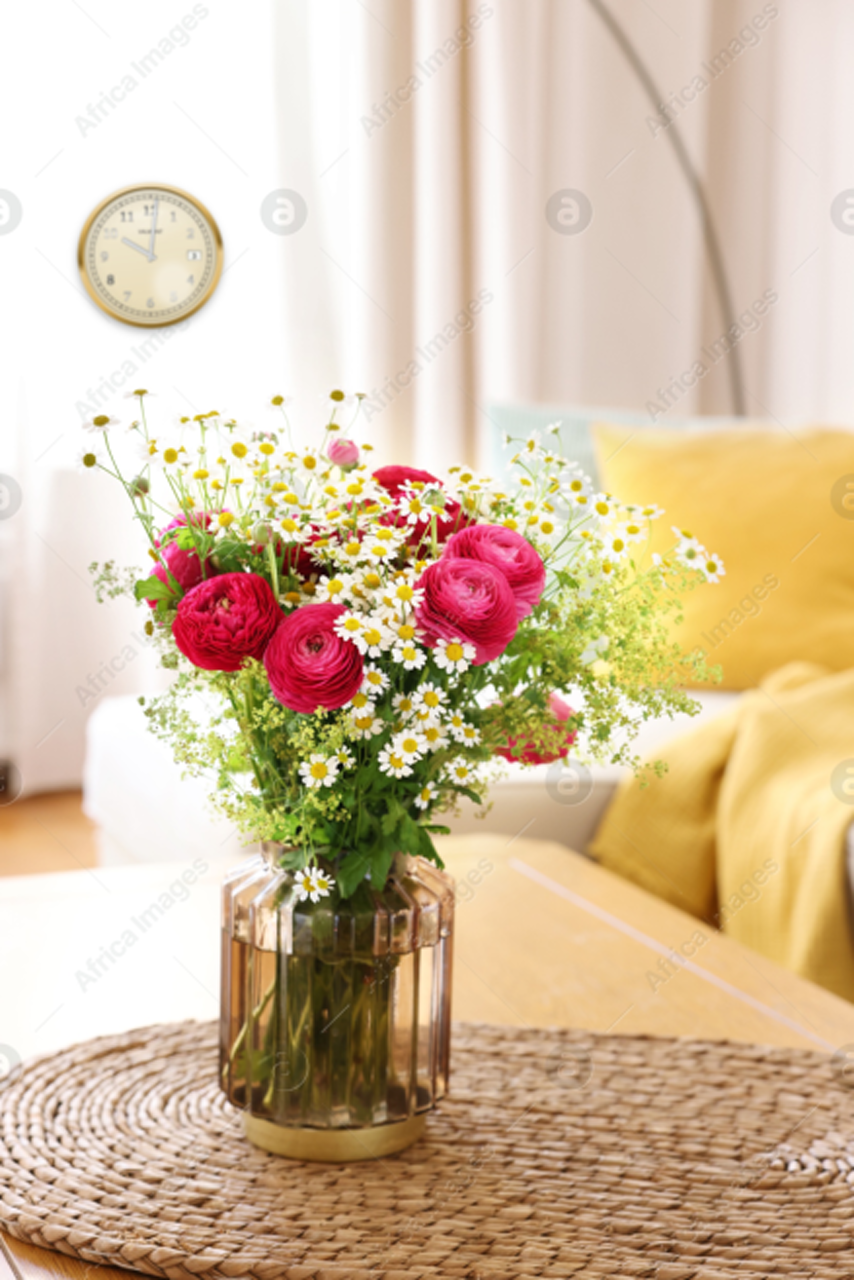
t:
10,01
